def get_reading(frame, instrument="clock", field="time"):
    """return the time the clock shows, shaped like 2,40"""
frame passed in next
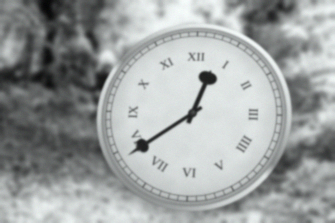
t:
12,39
